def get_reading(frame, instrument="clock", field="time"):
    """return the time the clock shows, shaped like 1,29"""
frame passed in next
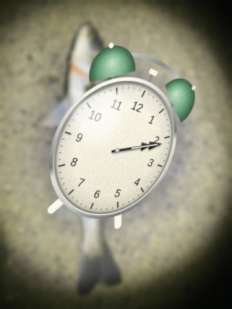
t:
2,11
